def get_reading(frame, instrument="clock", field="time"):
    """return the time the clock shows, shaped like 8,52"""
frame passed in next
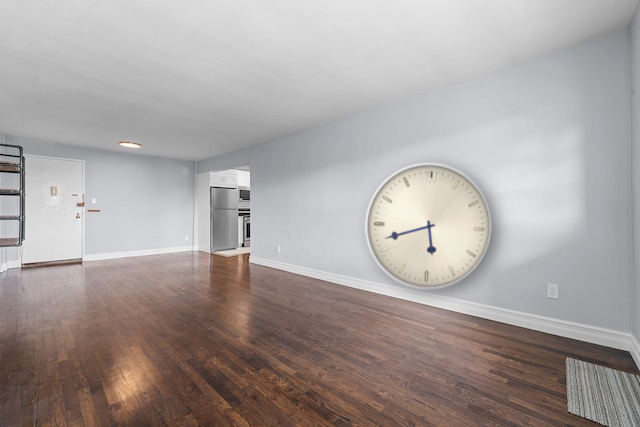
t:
5,42
